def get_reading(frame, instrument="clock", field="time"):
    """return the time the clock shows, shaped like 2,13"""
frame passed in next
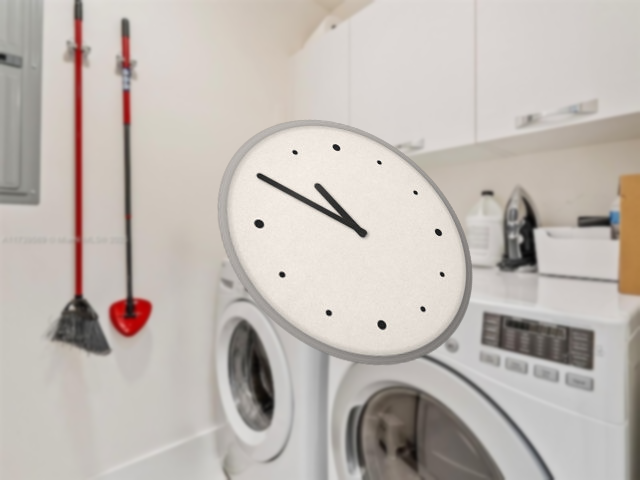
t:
10,50
